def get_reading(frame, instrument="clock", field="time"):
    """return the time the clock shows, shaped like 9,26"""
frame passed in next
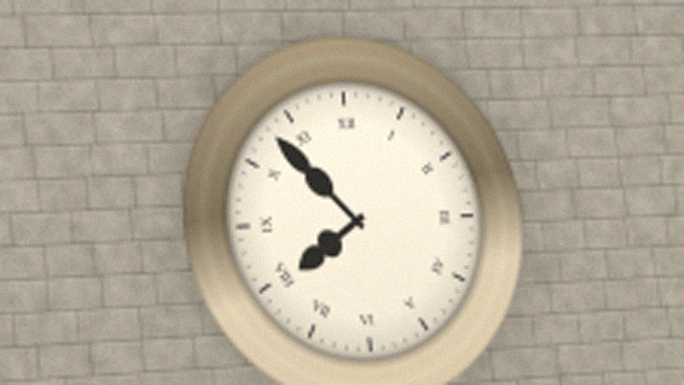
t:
7,53
